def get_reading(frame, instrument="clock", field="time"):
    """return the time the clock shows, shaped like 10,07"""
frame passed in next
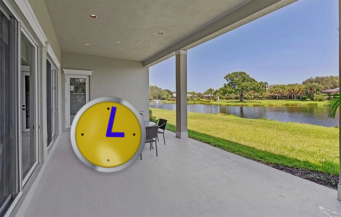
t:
3,02
